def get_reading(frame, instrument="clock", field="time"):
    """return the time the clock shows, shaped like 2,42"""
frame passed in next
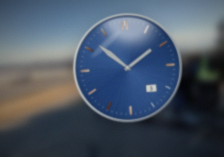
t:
1,52
